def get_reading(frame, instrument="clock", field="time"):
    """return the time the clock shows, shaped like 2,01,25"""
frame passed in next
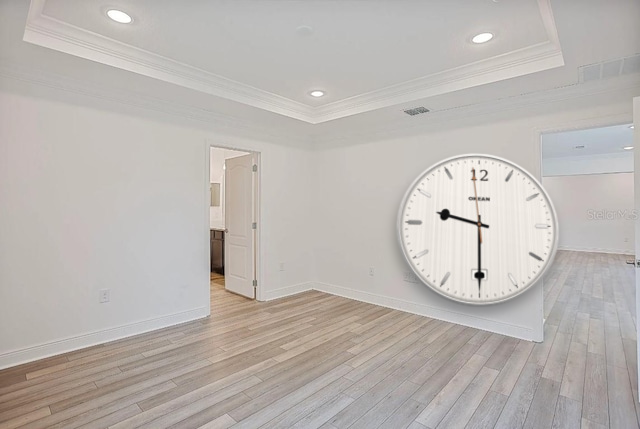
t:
9,29,59
